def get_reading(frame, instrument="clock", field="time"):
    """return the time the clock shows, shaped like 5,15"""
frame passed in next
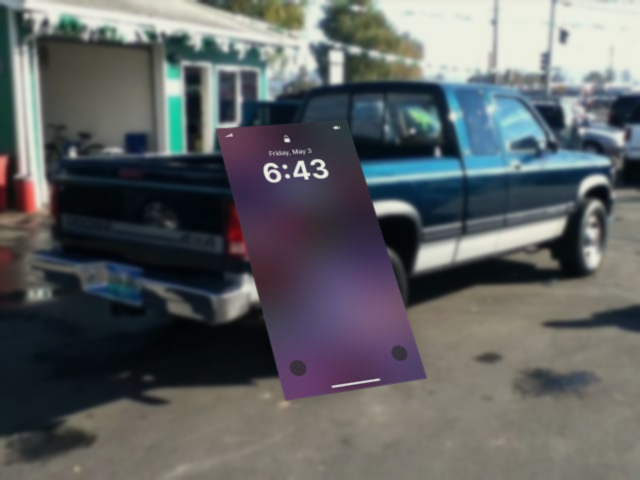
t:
6,43
